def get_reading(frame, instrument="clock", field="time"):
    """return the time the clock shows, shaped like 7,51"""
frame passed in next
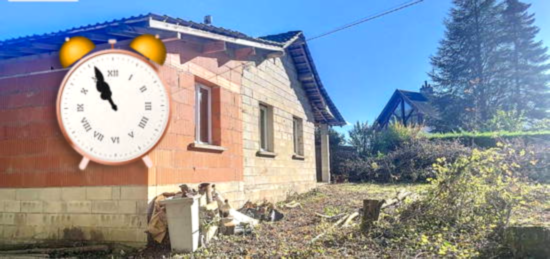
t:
10,56
